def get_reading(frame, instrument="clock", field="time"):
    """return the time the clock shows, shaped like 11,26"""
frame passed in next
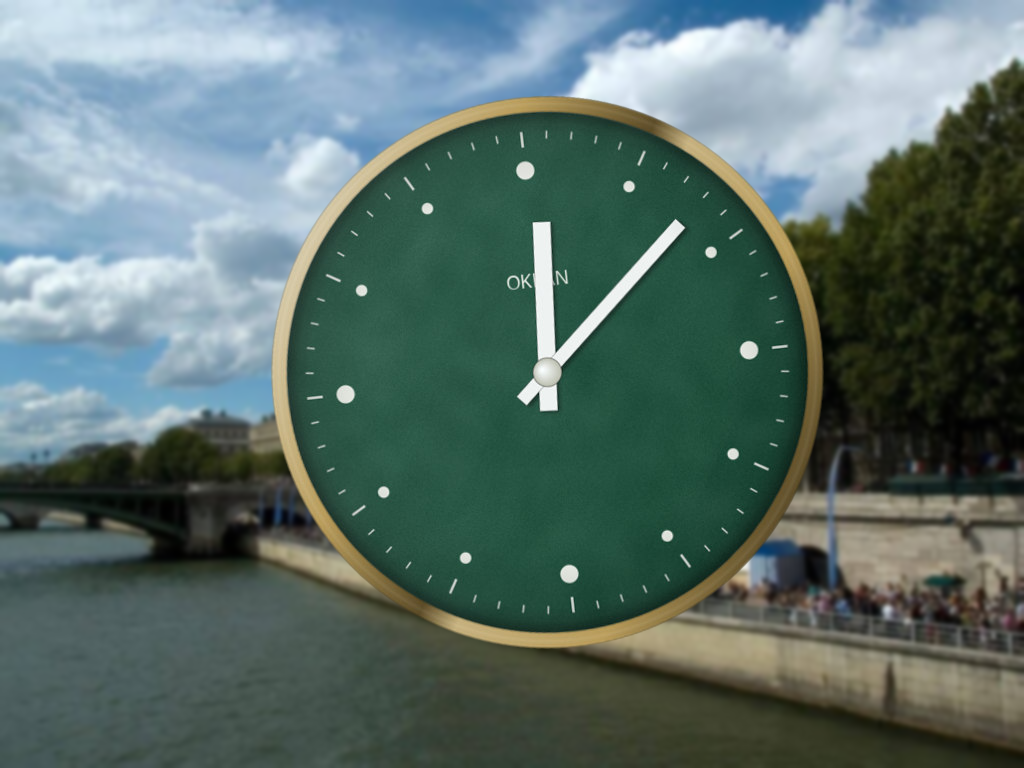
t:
12,08
